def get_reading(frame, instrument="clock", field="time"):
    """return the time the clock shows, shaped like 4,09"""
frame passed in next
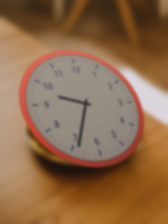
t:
9,34
